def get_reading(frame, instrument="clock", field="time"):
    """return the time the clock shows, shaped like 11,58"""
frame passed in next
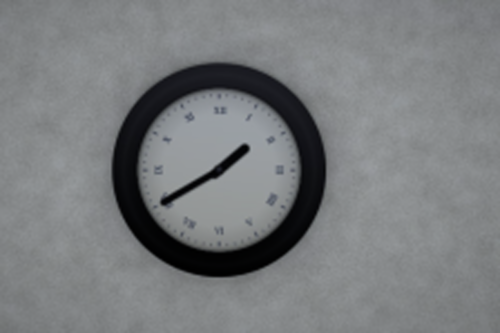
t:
1,40
